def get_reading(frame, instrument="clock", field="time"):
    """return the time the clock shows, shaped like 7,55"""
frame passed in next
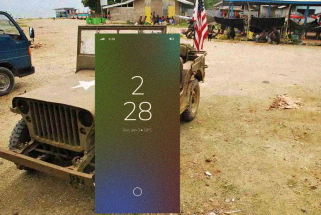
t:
2,28
